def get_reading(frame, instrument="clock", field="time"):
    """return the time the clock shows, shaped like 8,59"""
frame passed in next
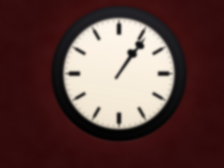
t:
1,06
